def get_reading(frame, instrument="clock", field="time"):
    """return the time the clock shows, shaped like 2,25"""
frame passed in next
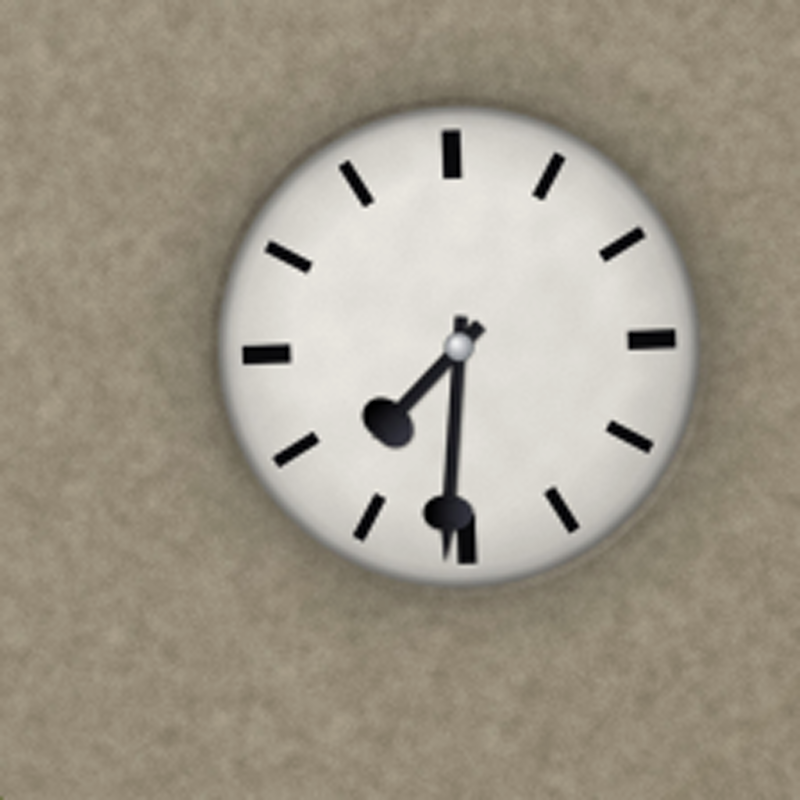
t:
7,31
